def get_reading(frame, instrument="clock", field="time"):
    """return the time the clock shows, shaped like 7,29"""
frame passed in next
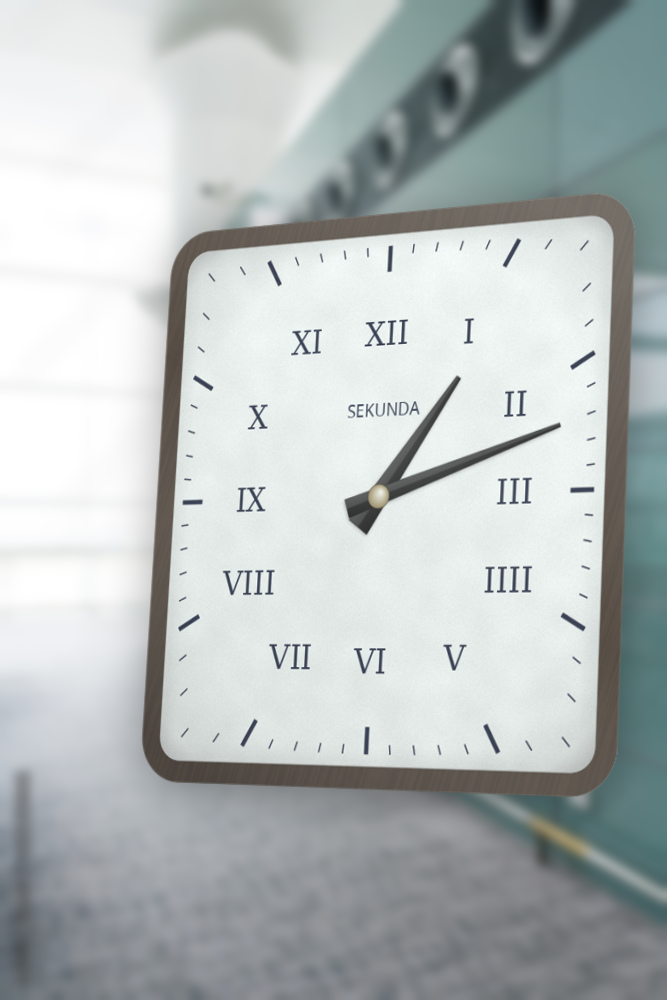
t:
1,12
